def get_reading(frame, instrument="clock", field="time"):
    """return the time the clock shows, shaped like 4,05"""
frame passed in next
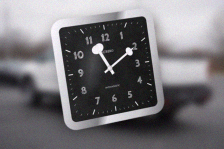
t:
11,10
